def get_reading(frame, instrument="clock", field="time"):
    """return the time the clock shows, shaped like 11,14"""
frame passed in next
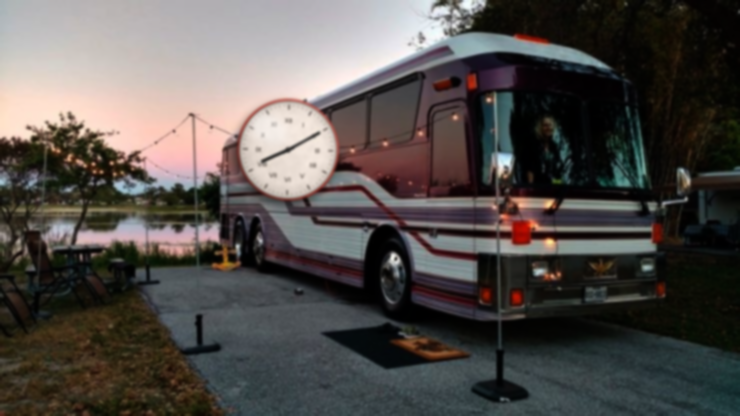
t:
8,10
